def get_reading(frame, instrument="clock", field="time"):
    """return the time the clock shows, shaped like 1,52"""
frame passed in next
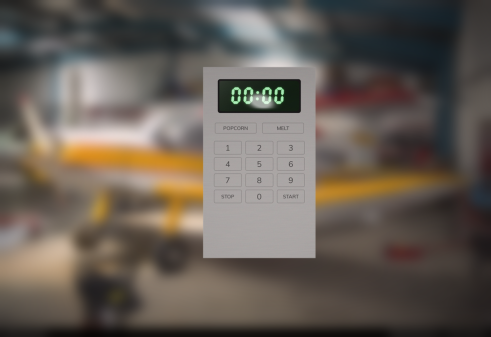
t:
0,00
